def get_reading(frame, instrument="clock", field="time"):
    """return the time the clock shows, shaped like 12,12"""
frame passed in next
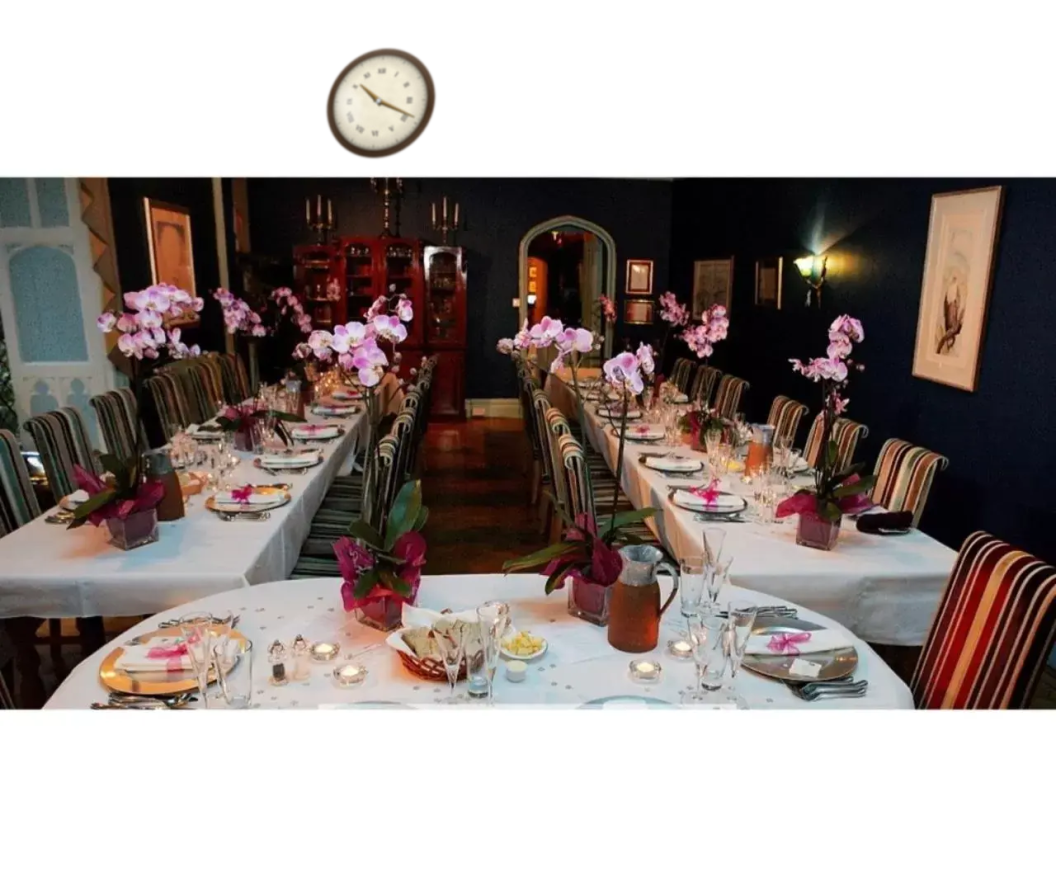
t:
10,19
